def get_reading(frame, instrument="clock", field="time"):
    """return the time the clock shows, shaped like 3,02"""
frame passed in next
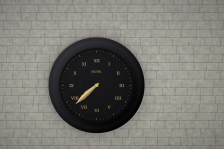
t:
7,38
